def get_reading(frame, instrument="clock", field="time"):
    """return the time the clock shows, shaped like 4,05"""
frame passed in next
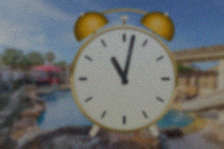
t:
11,02
